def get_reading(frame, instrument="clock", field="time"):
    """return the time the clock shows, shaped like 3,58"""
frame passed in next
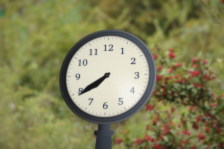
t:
7,39
